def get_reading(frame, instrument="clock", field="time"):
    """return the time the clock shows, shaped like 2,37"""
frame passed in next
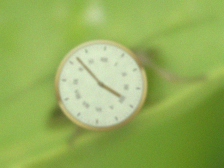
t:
3,52
